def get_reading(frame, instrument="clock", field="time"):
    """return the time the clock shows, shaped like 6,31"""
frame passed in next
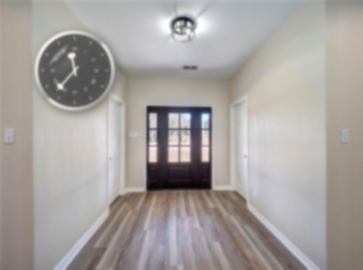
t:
11,37
